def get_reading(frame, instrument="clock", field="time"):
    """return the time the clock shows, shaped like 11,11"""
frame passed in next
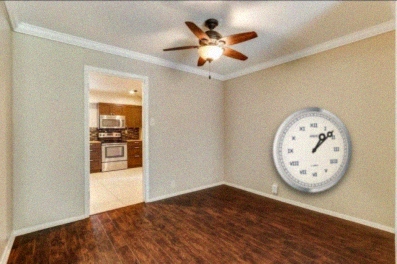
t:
1,08
